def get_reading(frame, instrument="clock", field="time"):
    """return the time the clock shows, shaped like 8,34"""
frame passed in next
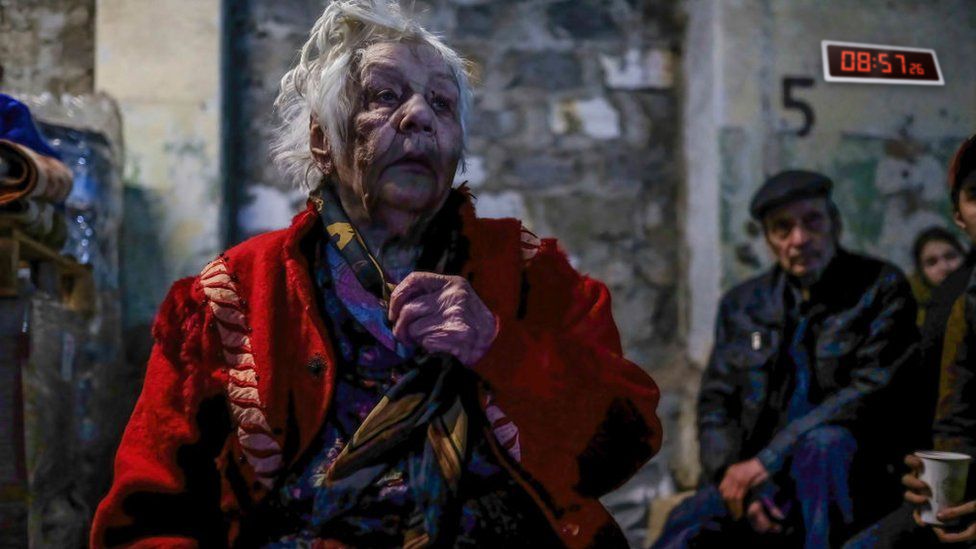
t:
8,57
